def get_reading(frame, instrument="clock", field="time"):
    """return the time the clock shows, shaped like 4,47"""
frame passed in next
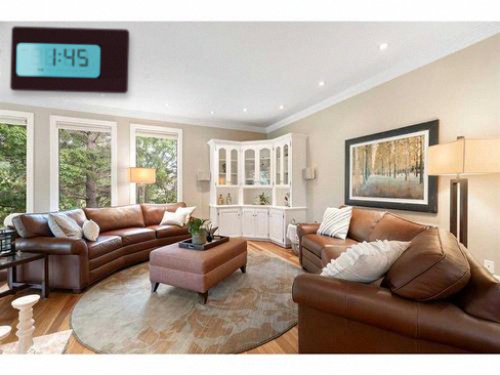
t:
1,45
